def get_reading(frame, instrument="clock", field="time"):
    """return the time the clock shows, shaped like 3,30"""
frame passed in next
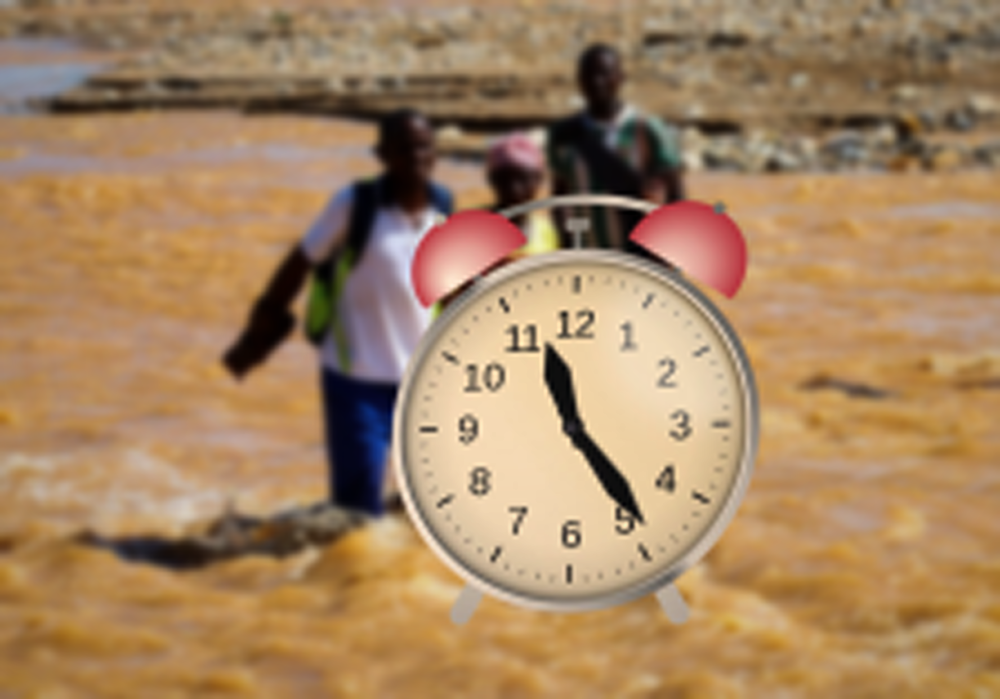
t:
11,24
